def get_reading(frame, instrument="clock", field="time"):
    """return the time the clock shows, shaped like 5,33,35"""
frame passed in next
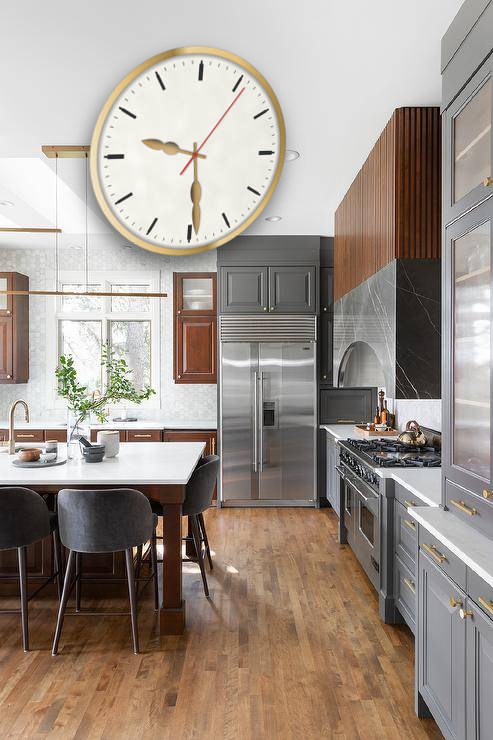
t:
9,29,06
